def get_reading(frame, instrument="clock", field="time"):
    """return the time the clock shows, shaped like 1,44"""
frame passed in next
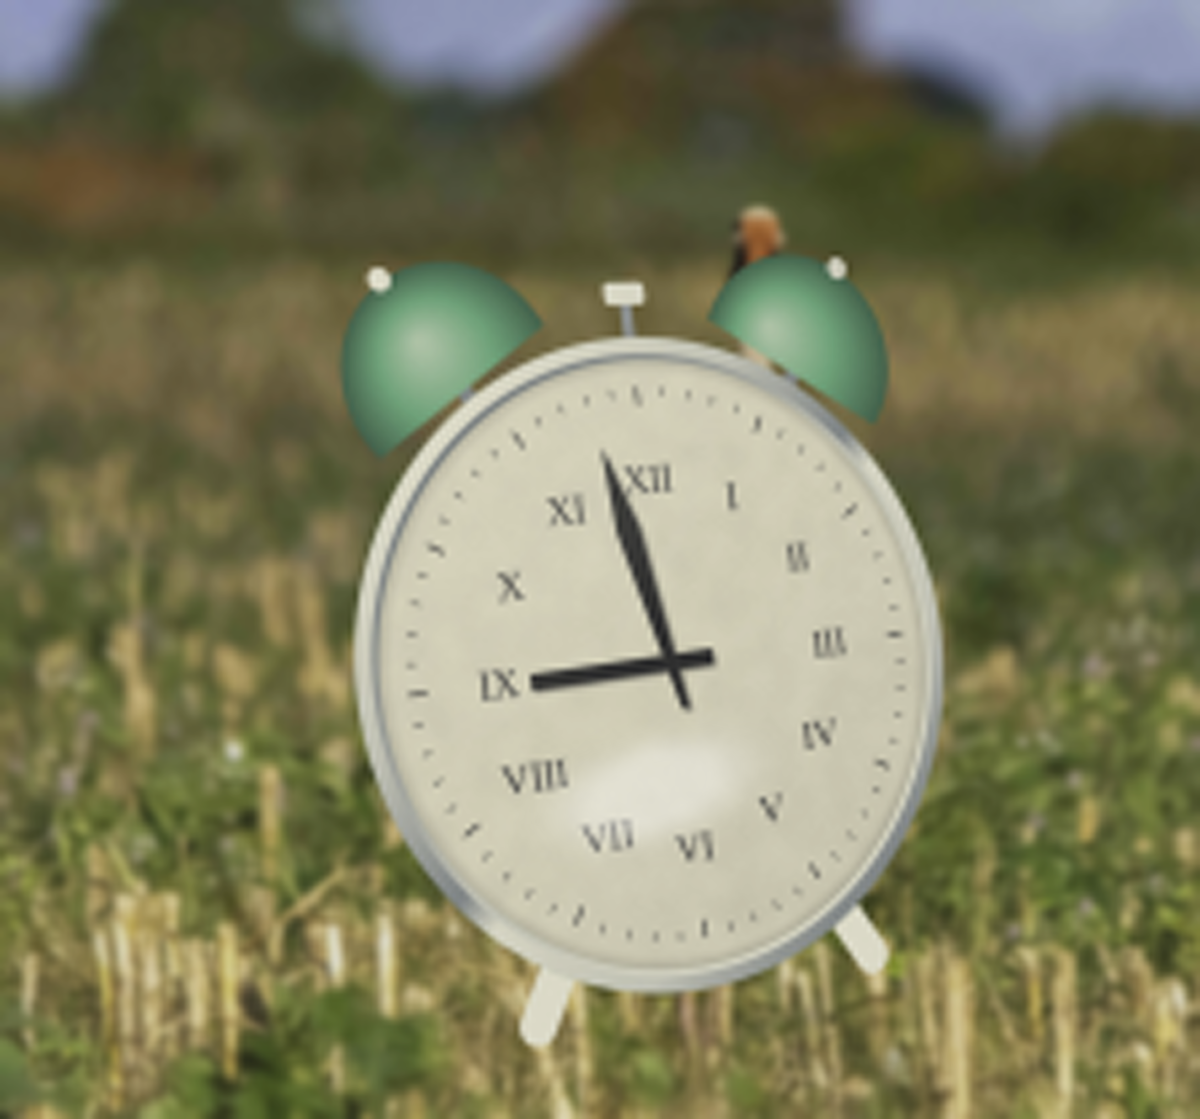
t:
8,58
